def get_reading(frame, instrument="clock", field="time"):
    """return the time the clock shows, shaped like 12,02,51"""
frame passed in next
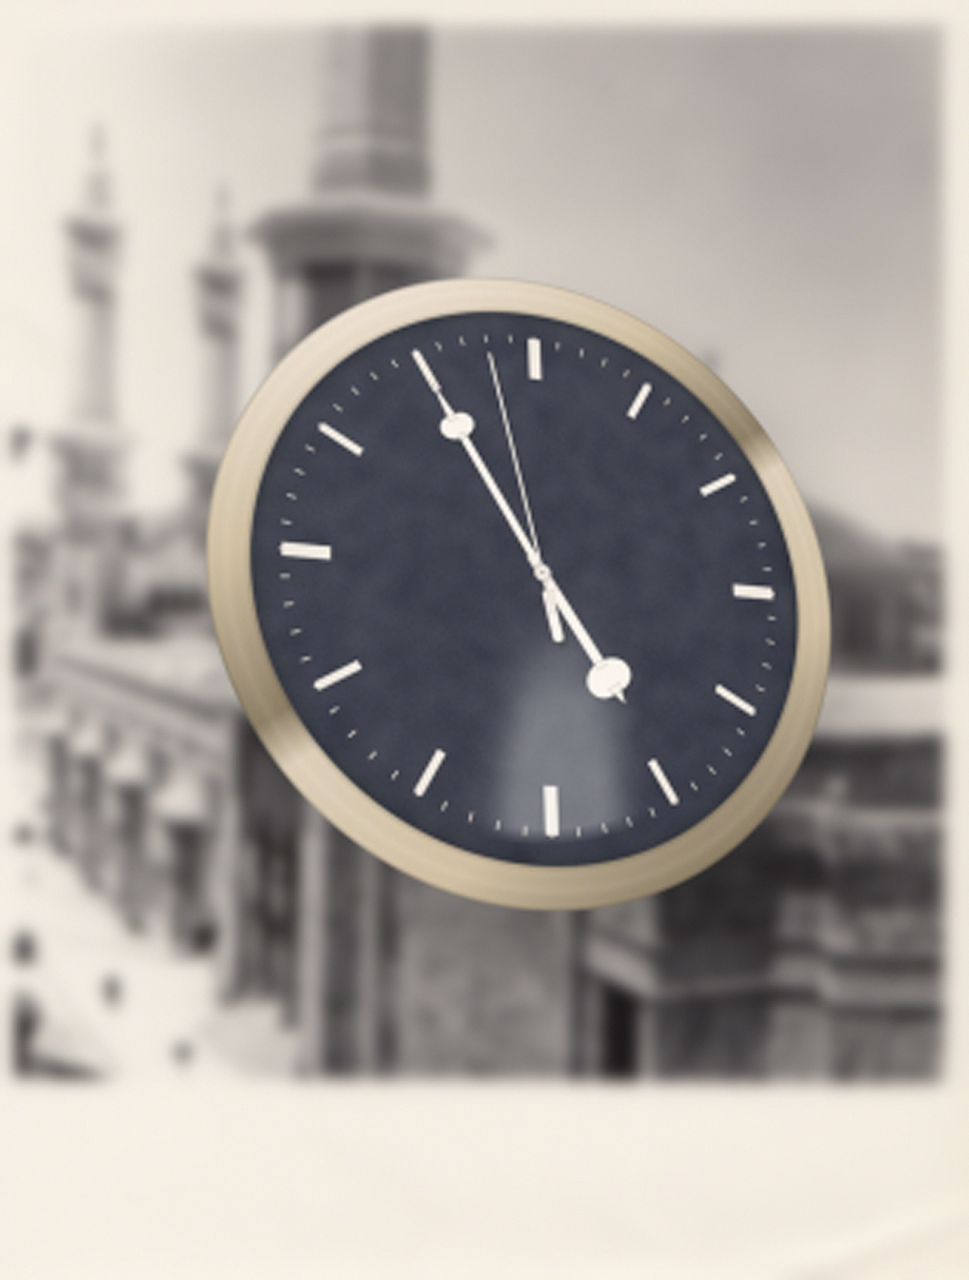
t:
4,54,58
